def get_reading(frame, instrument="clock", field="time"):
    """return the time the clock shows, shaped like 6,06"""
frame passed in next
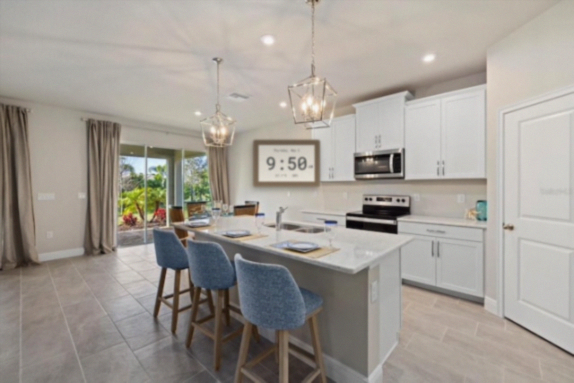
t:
9,50
